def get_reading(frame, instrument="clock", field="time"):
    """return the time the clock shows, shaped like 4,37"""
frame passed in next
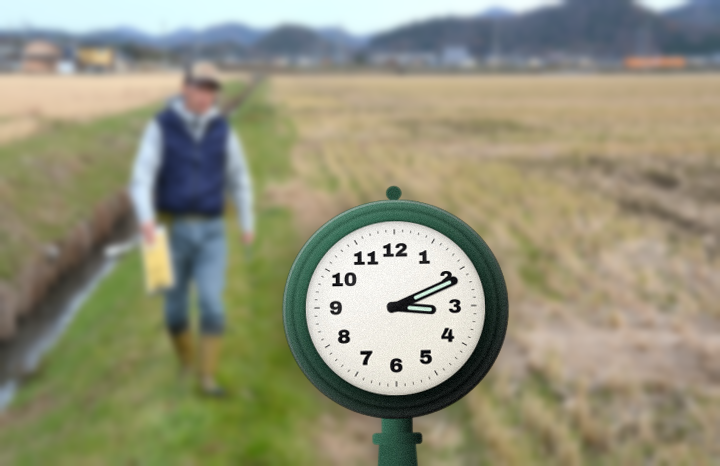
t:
3,11
